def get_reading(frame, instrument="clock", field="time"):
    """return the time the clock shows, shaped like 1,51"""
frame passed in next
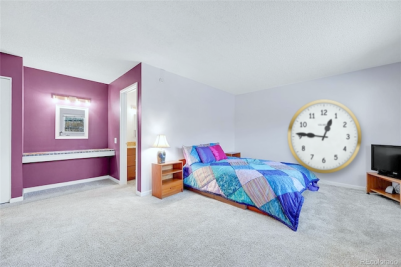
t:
12,46
